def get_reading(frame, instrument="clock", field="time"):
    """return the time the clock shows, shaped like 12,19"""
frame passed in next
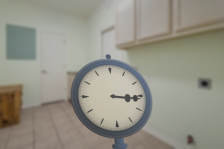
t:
3,16
